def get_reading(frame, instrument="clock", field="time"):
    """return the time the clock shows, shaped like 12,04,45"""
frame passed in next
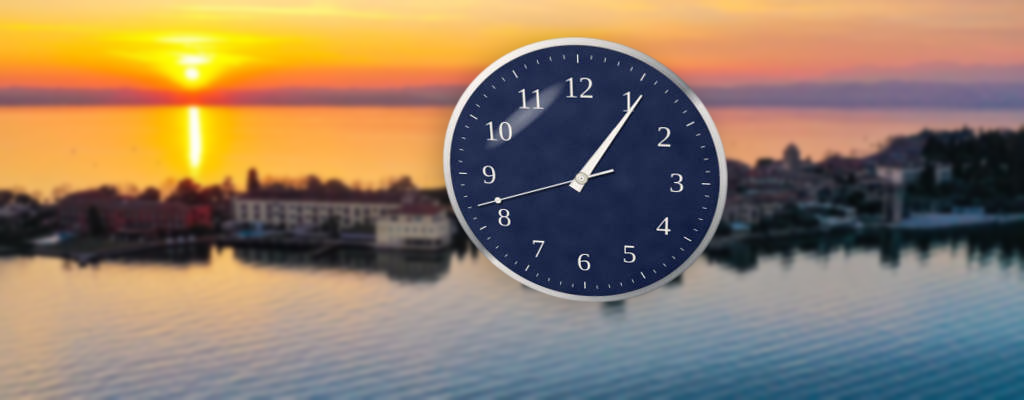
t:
1,05,42
